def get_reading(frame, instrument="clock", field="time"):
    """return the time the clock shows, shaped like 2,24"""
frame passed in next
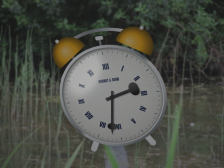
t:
2,32
